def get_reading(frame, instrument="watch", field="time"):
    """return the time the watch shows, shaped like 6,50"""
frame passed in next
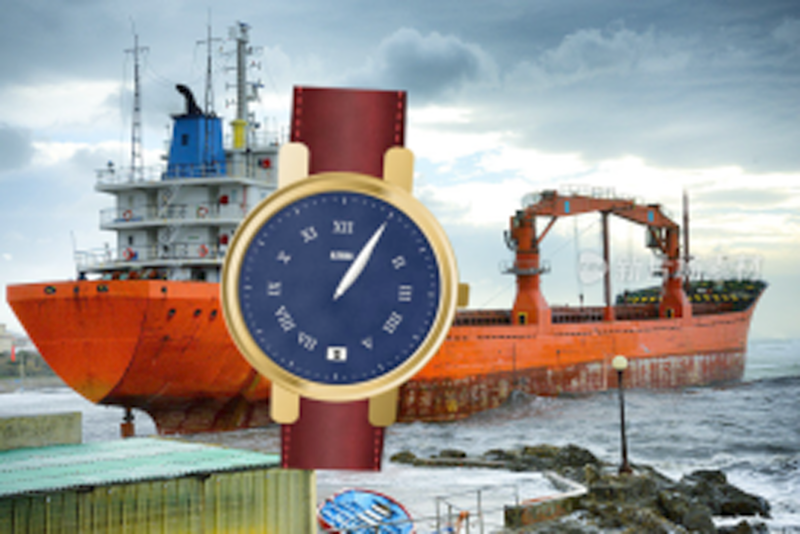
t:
1,05
